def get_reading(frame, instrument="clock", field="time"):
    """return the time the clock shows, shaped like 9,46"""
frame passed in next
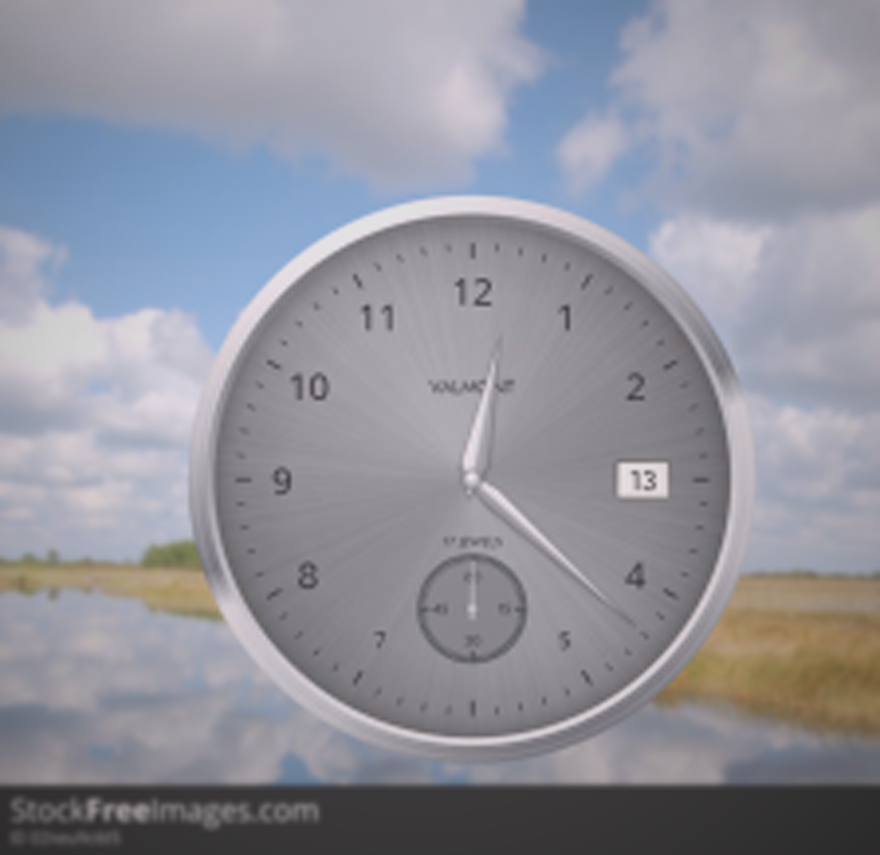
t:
12,22
